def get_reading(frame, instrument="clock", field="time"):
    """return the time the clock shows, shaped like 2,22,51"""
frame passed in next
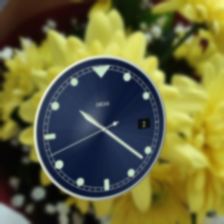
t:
10,21,42
